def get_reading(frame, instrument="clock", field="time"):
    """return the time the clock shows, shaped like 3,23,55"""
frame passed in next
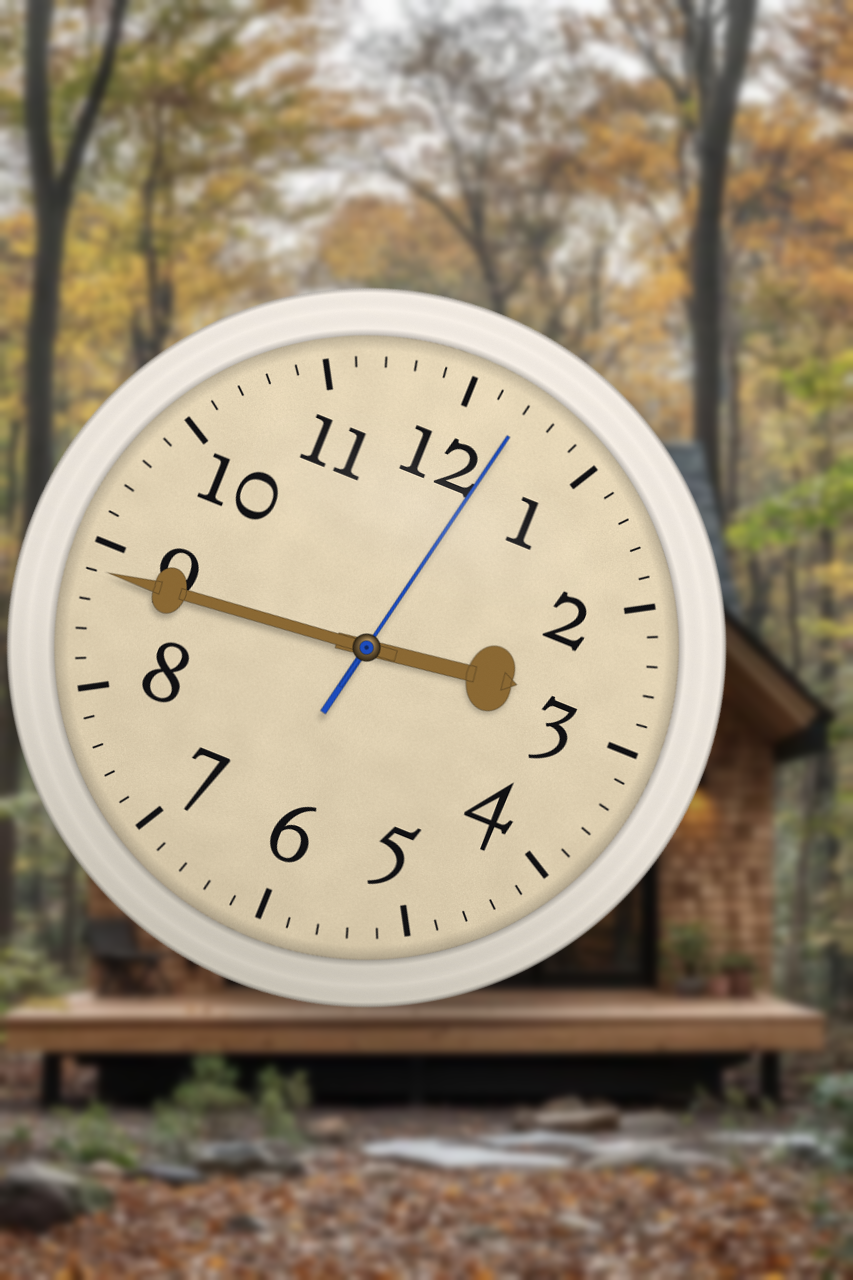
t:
2,44,02
